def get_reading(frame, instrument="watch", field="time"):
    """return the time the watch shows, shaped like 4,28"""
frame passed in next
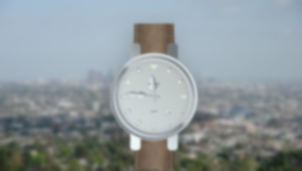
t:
11,46
